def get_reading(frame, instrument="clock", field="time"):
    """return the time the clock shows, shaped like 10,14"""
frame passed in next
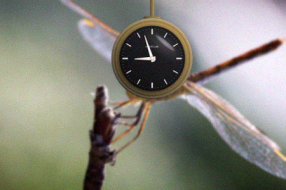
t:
8,57
